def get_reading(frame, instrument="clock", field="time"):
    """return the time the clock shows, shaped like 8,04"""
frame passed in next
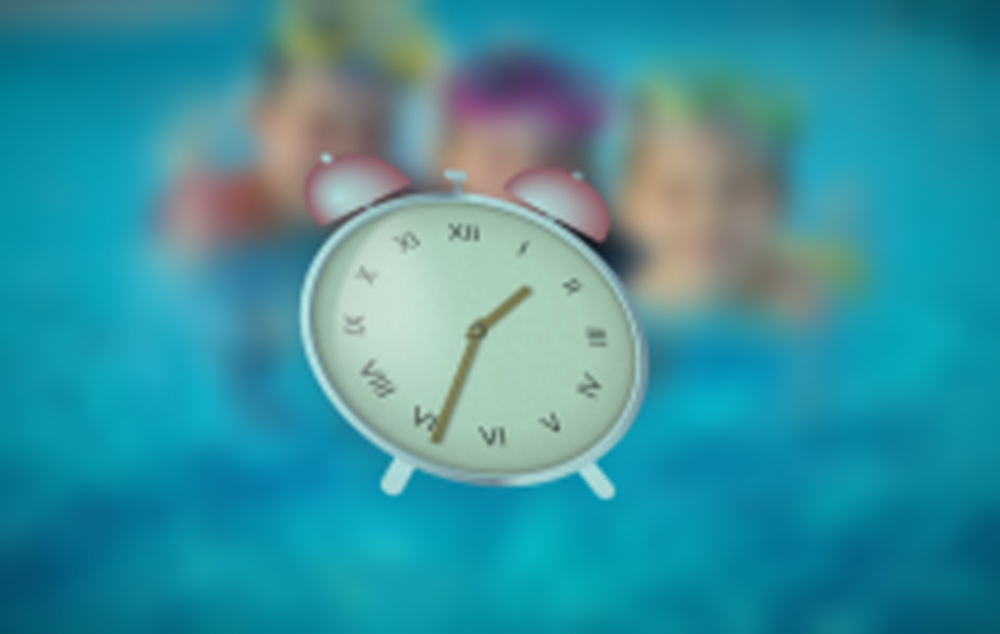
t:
1,34
